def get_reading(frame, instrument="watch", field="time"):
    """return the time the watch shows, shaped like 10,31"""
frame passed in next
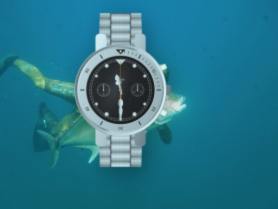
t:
11,30
